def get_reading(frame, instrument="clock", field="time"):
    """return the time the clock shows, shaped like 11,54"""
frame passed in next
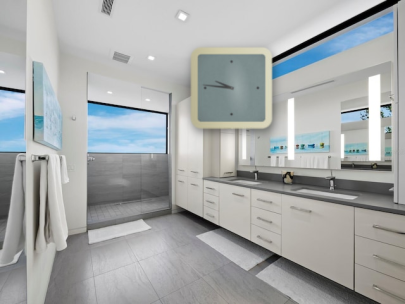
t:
9,46
